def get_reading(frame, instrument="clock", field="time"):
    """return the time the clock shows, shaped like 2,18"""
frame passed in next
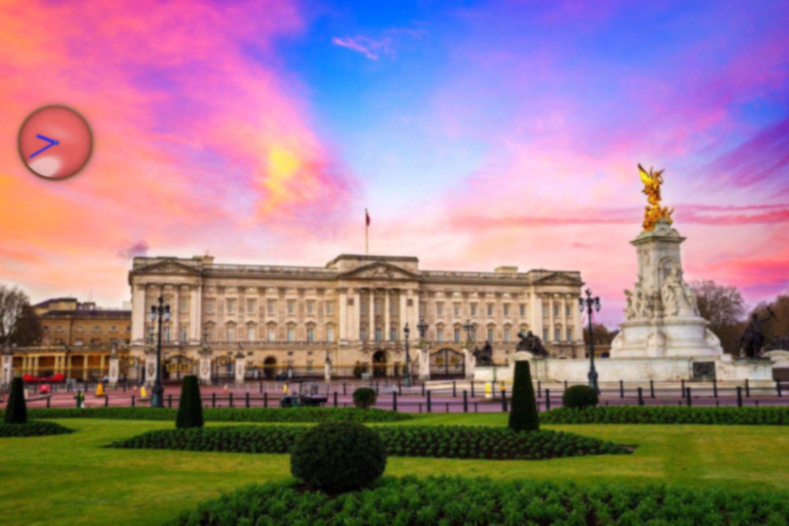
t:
9,40
